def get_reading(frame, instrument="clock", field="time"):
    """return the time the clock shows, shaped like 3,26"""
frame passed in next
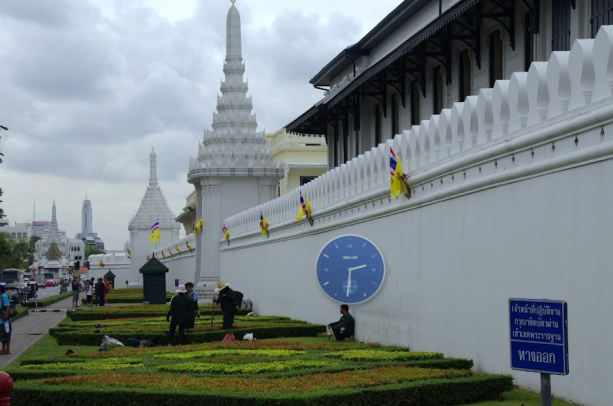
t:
2,31
